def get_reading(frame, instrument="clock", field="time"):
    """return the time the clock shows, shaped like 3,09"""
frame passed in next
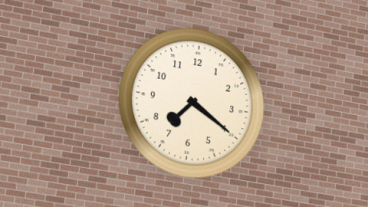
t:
7,20
